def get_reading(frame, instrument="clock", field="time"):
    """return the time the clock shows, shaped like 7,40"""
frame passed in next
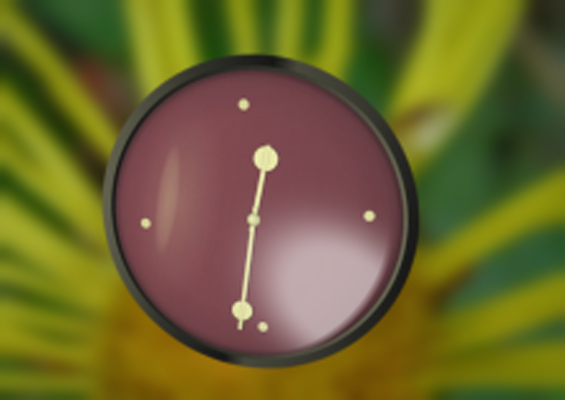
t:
12,32
